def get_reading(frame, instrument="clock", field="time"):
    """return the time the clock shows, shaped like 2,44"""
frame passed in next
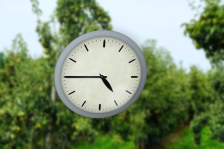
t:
4,45
